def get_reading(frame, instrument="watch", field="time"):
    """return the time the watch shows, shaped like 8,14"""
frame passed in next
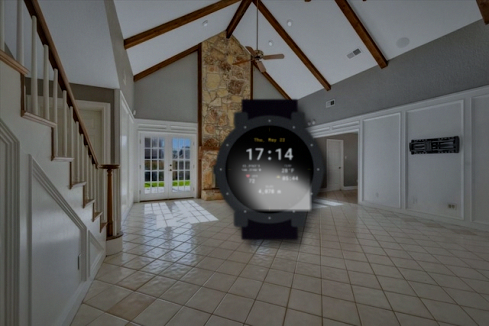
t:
17,14
